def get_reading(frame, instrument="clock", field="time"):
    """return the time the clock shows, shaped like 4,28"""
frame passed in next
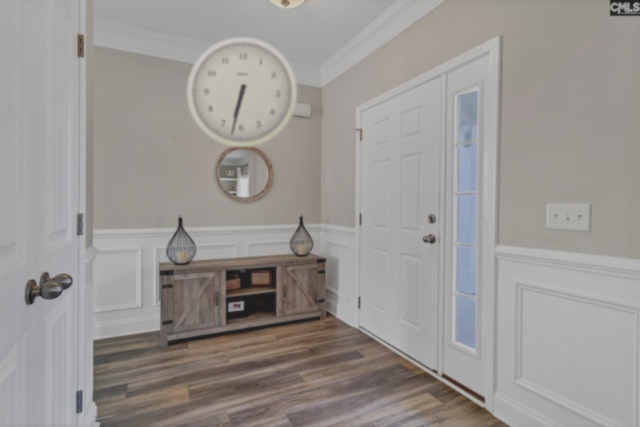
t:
6,32
